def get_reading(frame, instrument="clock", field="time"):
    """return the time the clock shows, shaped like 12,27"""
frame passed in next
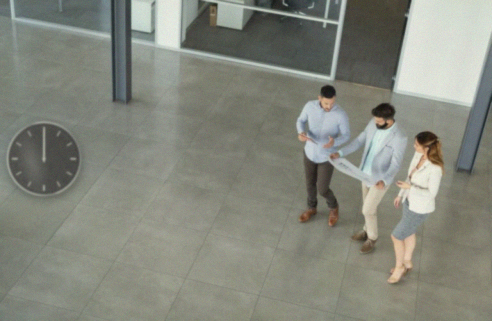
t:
12,00
